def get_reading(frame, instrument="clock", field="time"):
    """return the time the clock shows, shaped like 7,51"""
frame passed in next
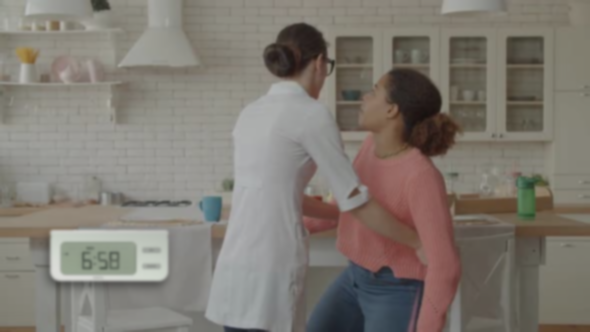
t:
6,58
